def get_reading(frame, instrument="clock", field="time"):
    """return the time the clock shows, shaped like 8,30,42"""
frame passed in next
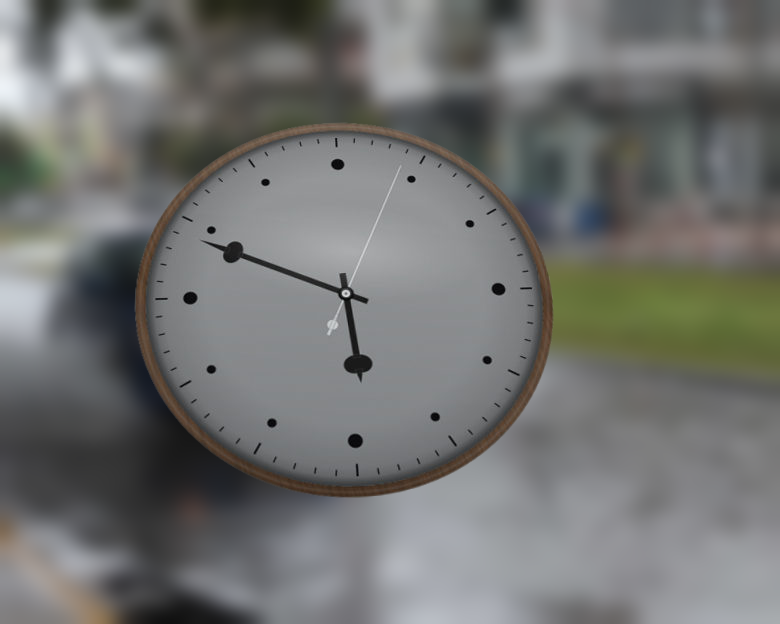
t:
5,49,04
